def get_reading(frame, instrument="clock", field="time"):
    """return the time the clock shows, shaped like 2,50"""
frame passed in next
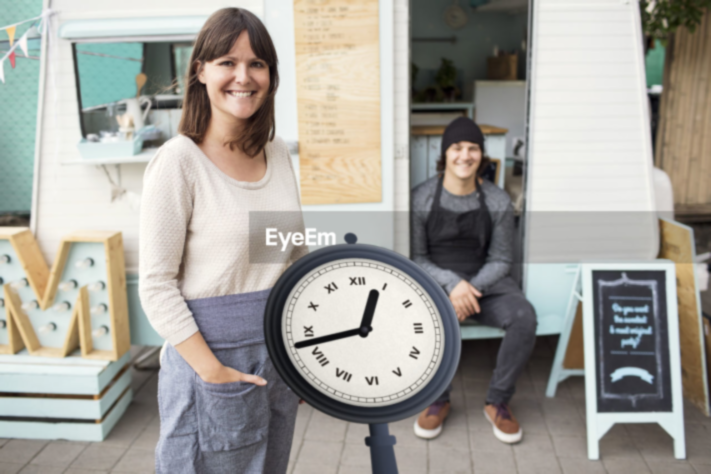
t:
12,43
